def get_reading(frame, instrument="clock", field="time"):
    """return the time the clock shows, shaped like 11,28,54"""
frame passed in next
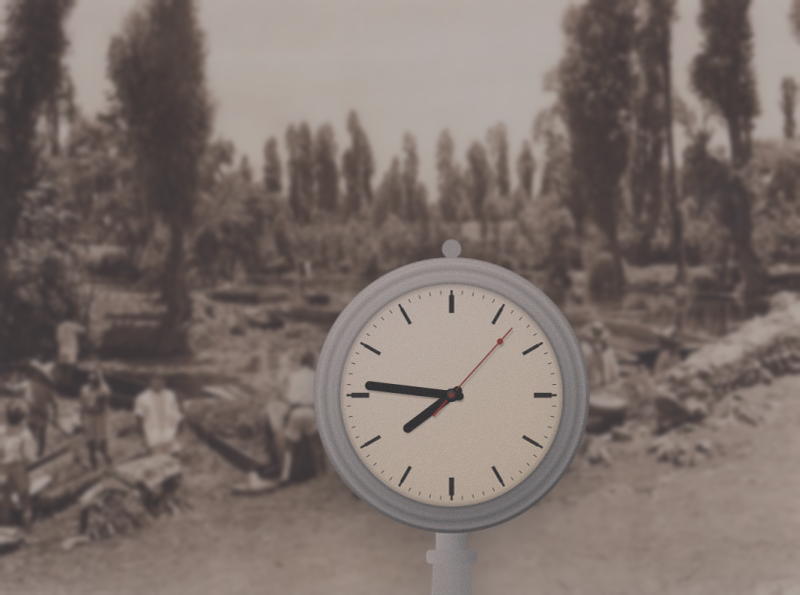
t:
7,46,07
